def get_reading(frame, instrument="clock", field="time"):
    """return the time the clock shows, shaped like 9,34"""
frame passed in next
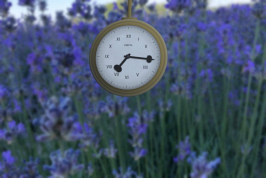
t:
7,16
